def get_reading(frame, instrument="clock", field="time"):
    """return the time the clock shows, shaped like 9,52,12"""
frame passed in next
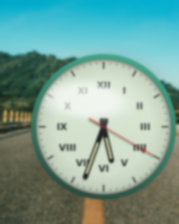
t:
5,33,20
